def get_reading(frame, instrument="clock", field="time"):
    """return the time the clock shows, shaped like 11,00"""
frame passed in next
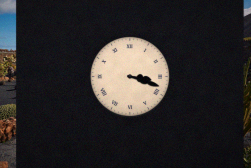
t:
3,18
